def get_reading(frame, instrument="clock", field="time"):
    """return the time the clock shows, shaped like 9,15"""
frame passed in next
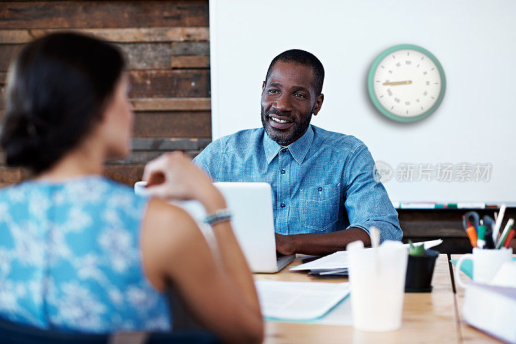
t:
8,44
